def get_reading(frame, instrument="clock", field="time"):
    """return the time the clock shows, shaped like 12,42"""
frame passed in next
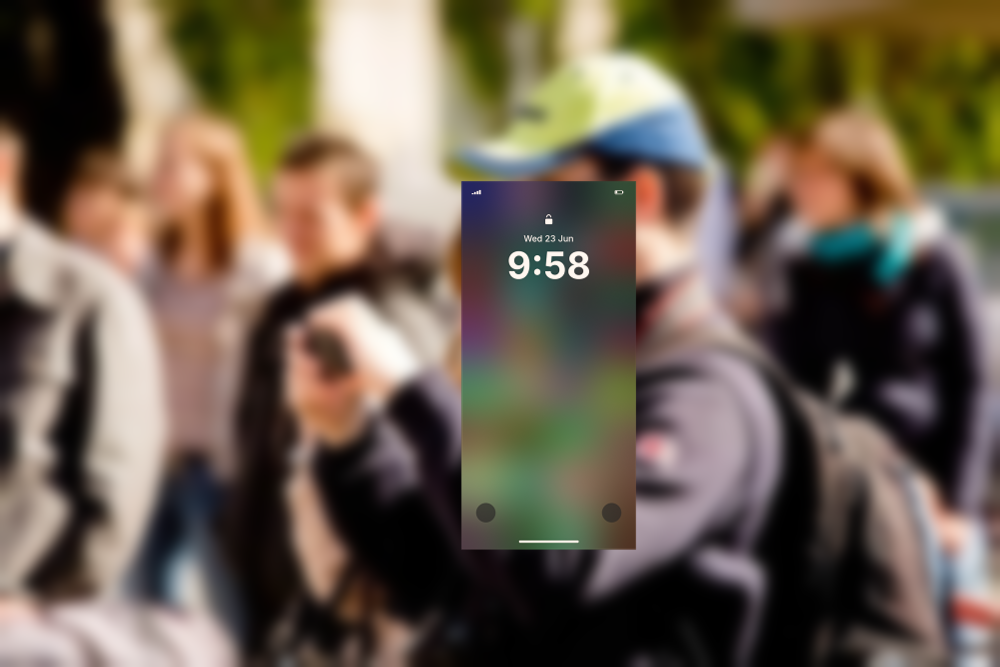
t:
9,58
